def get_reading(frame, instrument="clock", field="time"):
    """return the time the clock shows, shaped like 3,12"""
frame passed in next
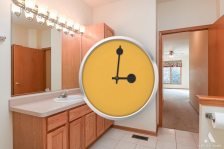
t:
3,01
